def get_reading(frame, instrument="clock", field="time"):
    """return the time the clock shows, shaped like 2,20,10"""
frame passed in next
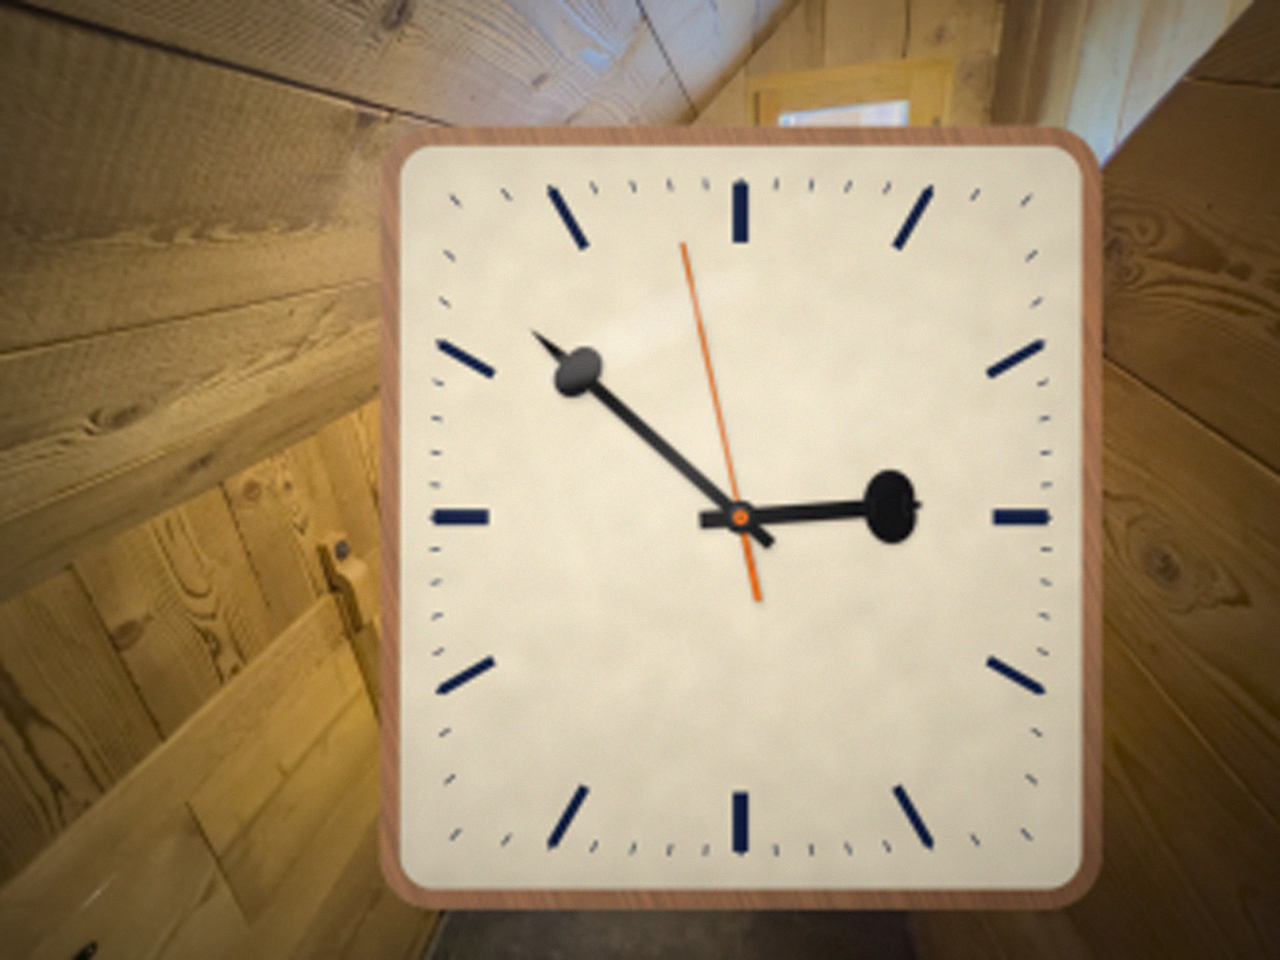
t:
2,51,58
